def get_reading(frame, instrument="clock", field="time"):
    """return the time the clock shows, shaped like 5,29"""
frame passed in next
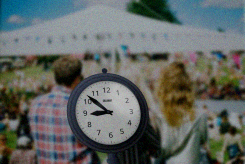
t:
8,52
